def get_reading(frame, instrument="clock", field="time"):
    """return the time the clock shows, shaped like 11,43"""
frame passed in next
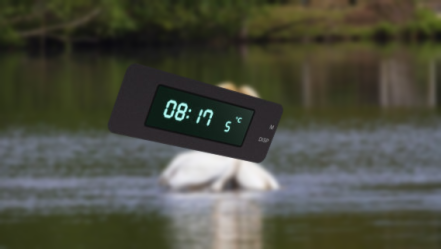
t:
8,17
